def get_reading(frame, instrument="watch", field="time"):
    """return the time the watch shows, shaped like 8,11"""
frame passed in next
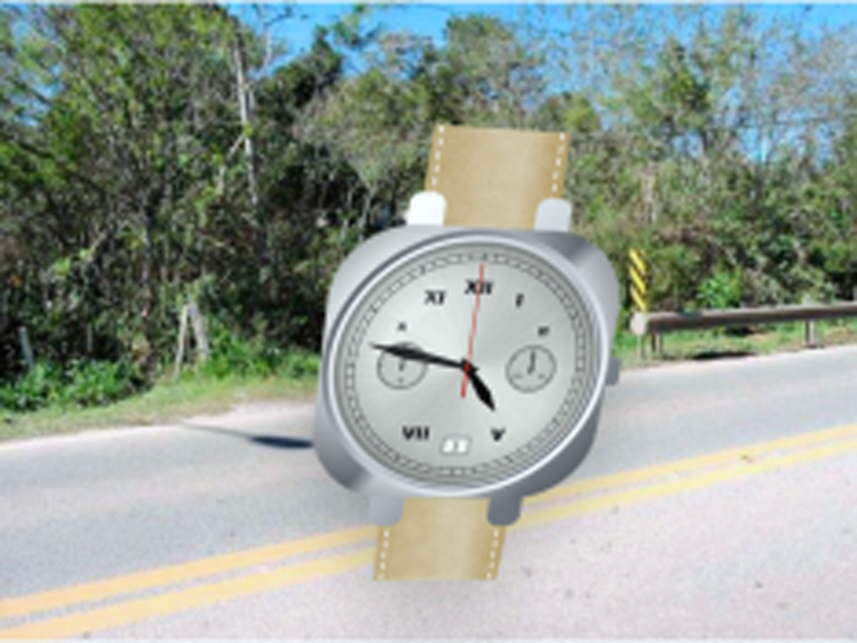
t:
4,47
